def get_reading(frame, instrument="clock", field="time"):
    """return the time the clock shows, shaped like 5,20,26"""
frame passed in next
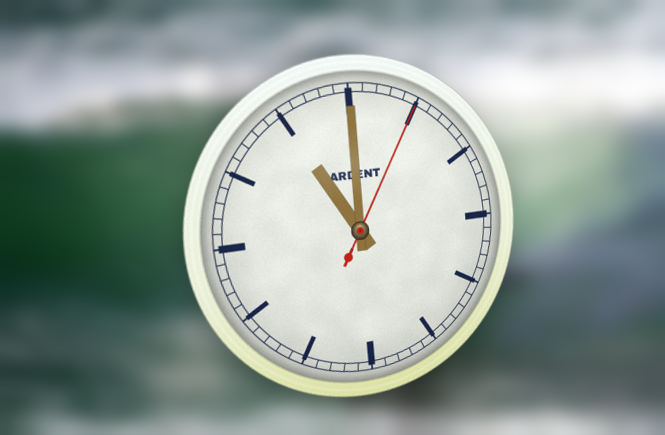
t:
11,00,05
